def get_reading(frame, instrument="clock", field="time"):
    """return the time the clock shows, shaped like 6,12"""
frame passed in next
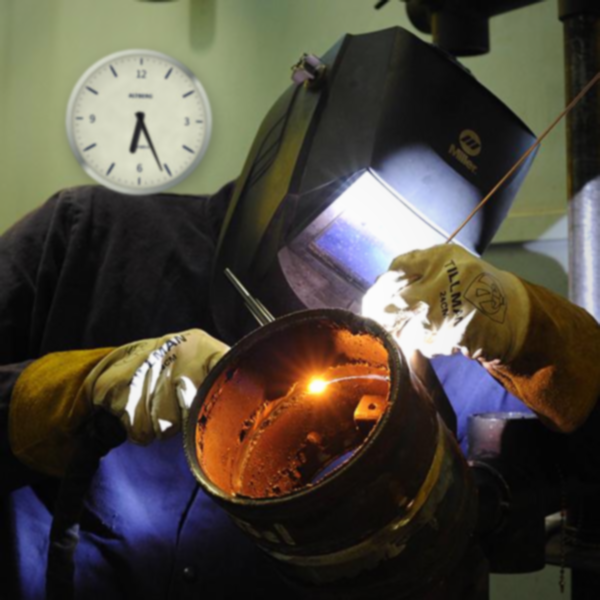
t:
6,26
